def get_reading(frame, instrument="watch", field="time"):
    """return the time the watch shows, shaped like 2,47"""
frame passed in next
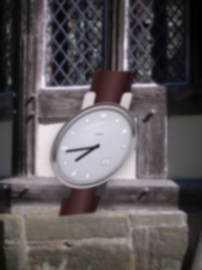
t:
7,44
